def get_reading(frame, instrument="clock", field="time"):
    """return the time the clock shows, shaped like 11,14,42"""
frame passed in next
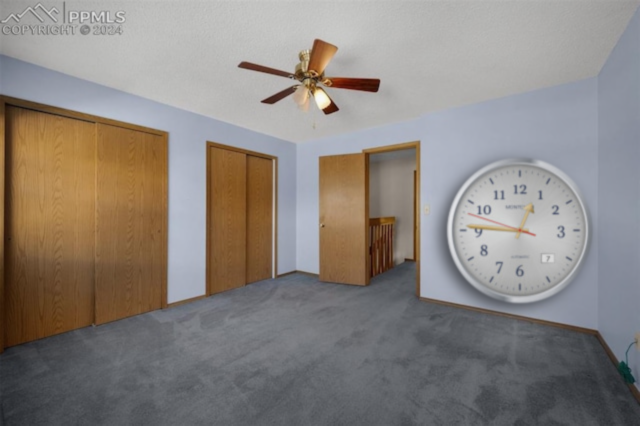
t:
12,45,48
